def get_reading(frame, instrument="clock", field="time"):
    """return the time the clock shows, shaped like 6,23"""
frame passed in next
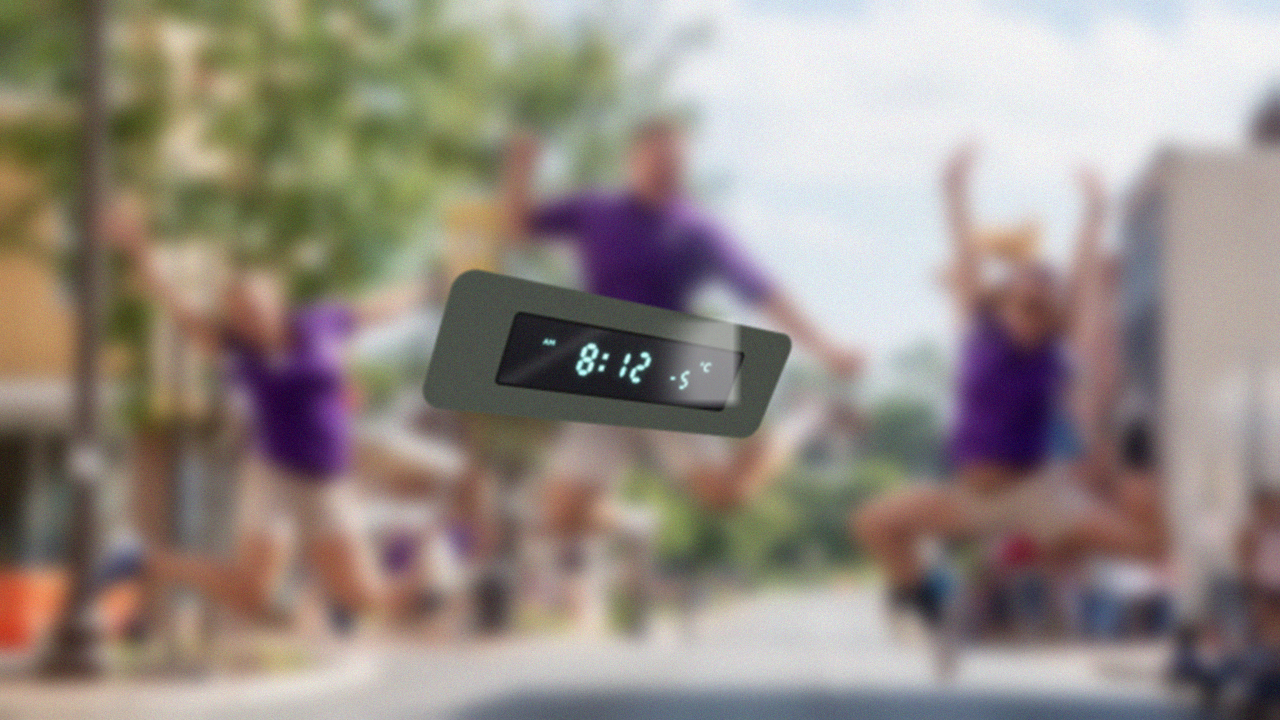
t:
8,12
